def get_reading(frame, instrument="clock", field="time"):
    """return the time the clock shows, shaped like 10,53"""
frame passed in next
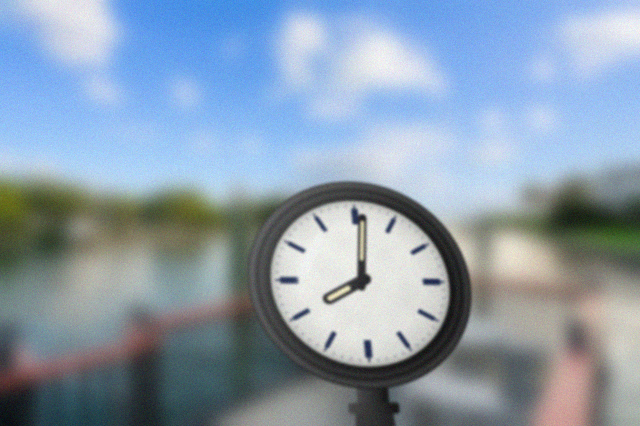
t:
8,01
